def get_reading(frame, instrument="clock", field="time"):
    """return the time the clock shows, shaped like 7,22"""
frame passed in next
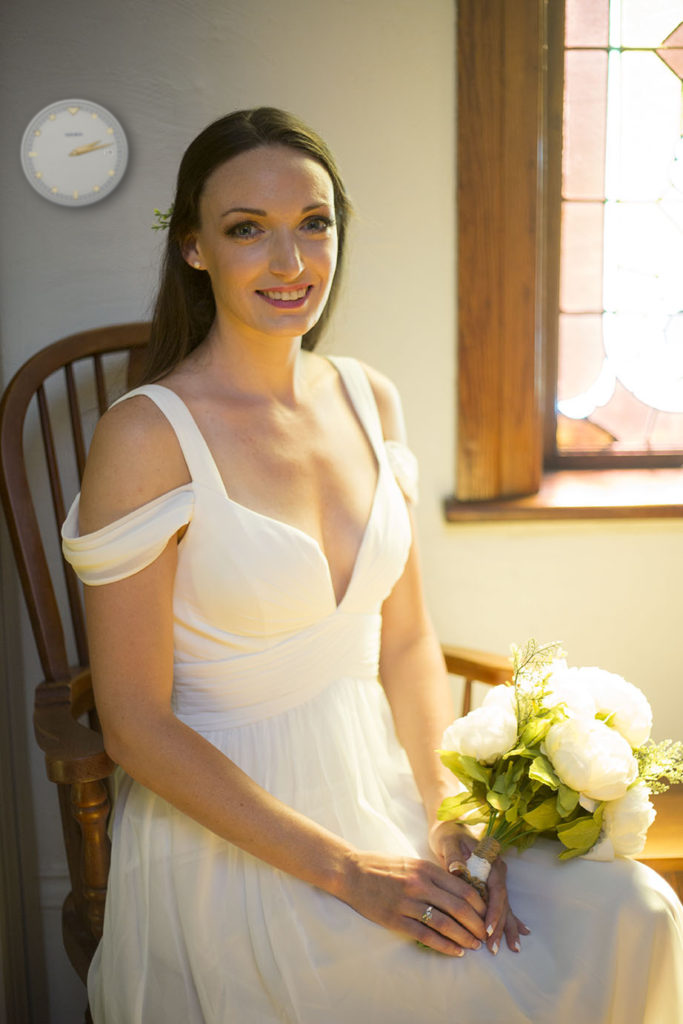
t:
2,13
